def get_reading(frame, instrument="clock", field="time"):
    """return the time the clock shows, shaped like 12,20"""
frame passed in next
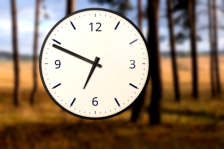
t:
6,49
